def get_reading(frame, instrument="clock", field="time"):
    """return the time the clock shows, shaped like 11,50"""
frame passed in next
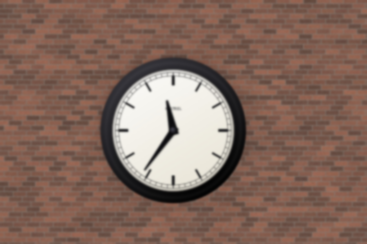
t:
11,36
